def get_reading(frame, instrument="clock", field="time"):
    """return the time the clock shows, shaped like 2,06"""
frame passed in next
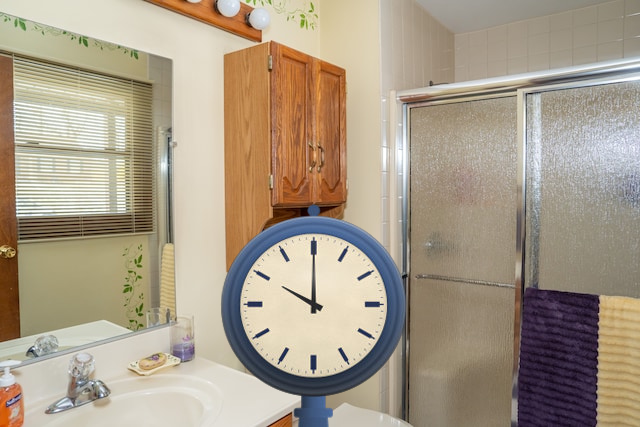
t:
10,00
